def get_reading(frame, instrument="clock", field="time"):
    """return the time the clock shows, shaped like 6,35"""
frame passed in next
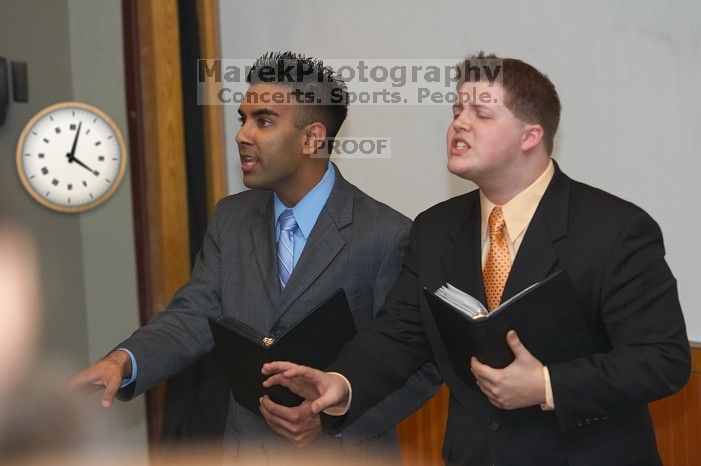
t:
4,02
